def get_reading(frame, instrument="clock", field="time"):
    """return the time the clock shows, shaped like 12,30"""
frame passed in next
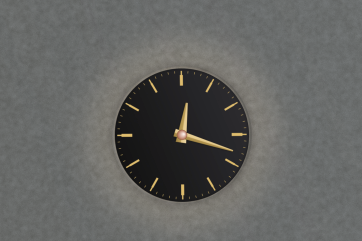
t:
12,18
